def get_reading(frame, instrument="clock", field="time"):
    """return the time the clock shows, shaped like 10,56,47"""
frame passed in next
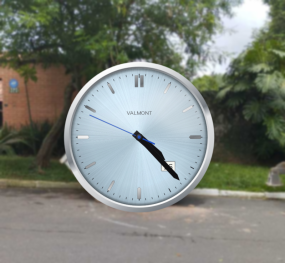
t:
4,22,49
